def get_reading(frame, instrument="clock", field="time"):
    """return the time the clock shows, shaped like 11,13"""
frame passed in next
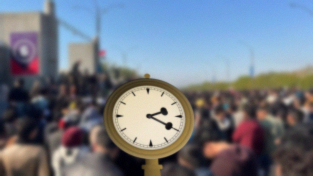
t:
2,20
